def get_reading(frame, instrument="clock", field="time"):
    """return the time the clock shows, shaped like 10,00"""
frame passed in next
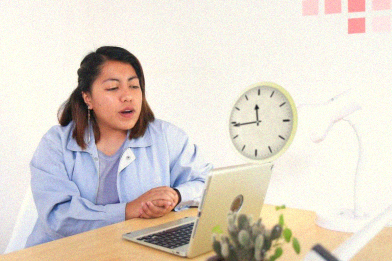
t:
11,44
